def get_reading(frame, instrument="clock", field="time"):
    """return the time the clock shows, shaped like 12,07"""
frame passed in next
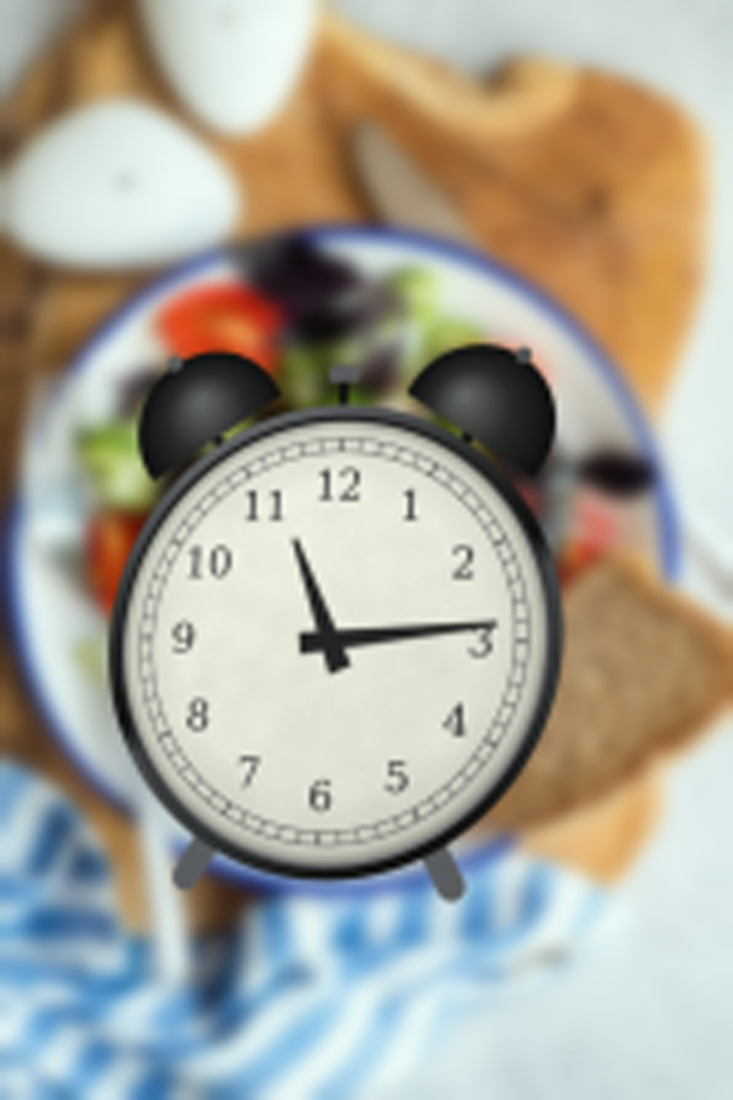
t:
11,14
